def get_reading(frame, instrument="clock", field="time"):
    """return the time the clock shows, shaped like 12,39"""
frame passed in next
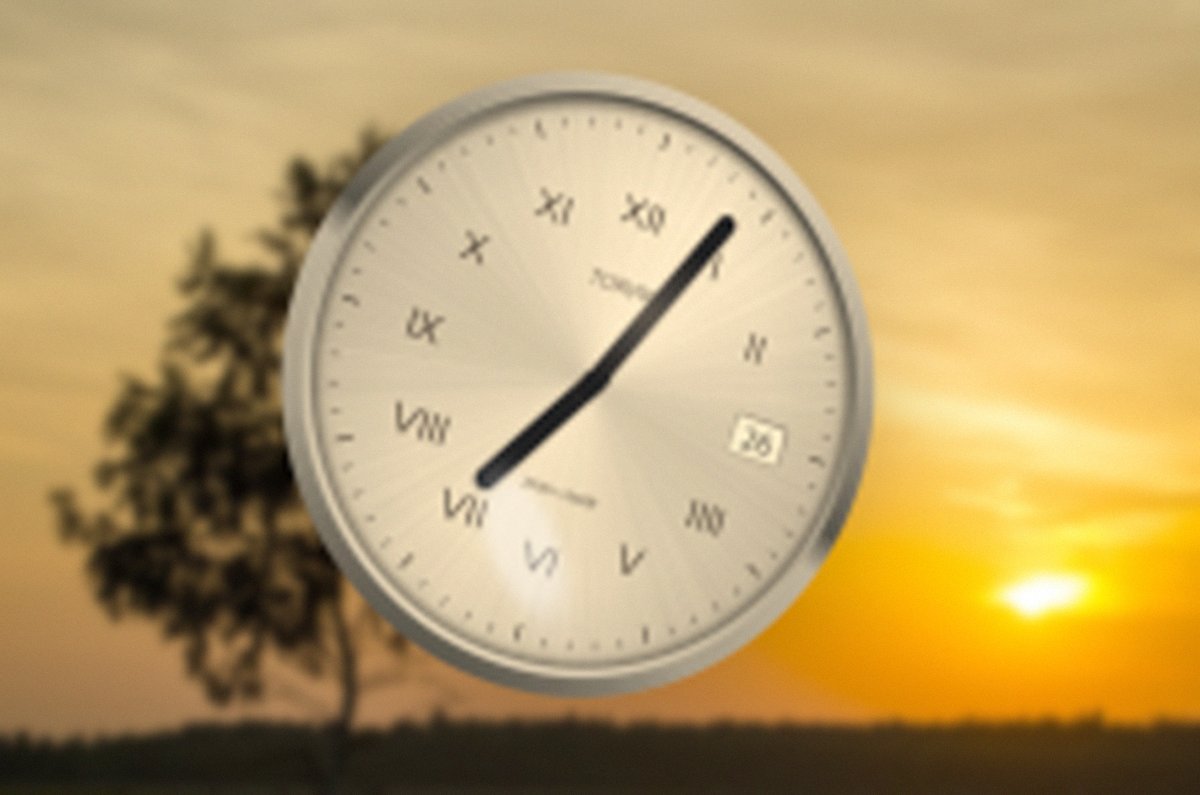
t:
7,04
